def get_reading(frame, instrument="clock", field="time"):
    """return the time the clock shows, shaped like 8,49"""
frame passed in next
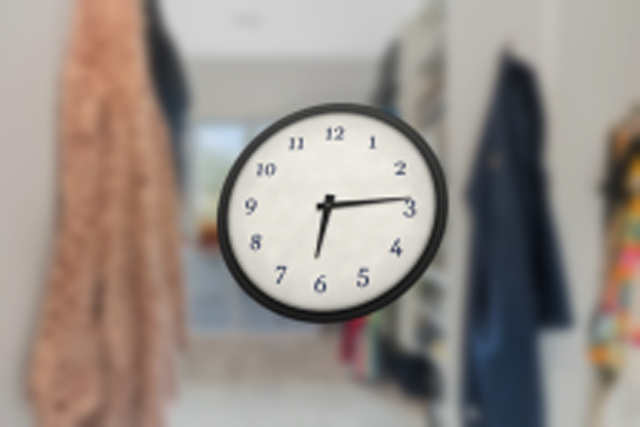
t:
6,14
